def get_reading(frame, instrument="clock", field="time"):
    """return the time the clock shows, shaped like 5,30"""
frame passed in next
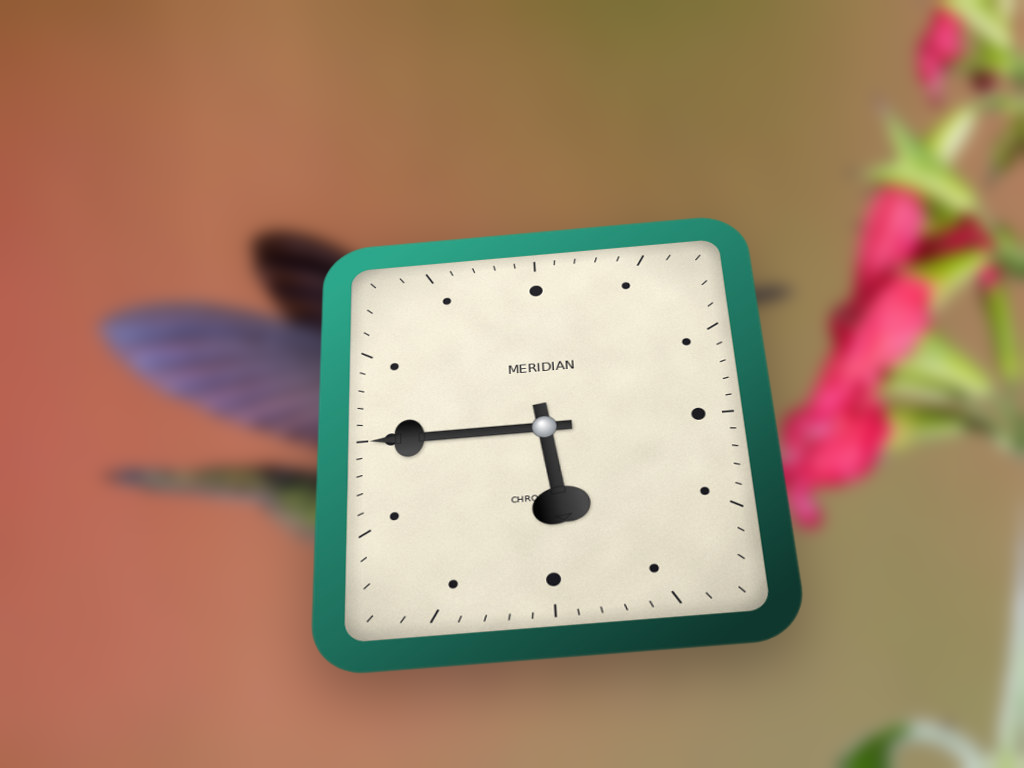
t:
5,45
